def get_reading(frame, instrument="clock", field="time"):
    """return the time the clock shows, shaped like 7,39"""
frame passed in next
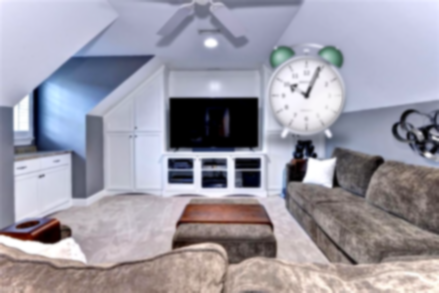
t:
10,04
